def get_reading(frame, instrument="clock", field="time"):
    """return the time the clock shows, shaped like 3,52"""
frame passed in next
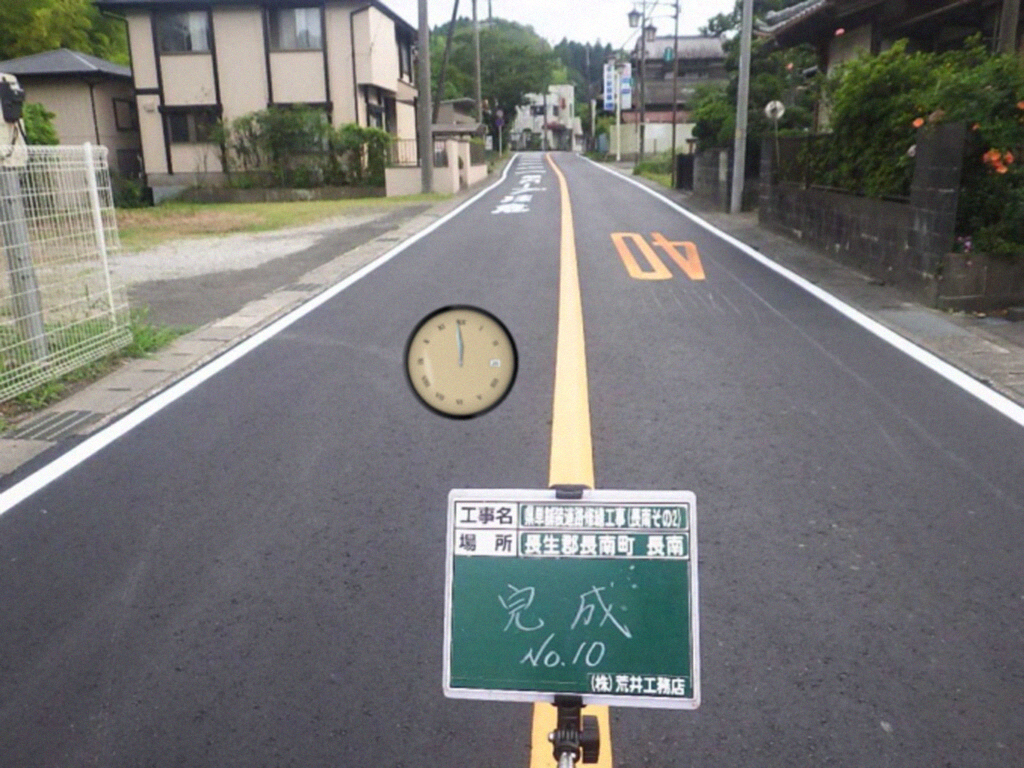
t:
11,59
